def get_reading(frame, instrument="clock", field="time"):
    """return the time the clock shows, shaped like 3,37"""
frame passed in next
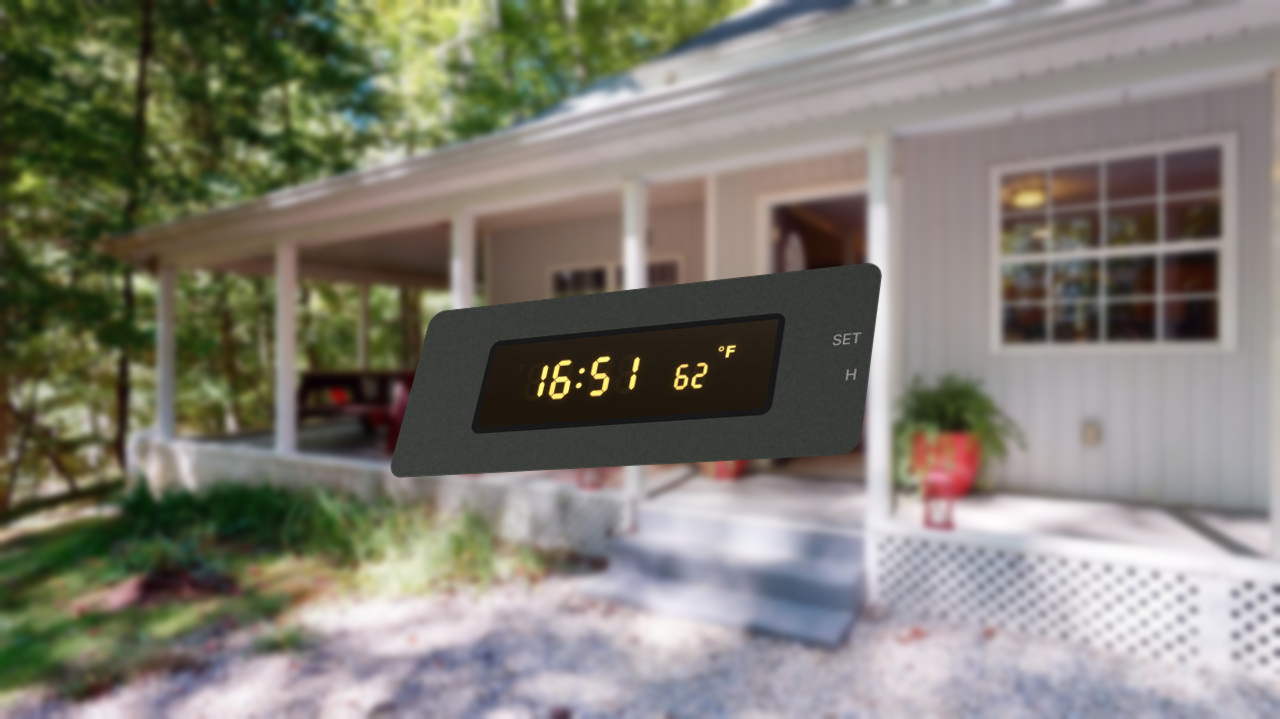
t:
16,51
